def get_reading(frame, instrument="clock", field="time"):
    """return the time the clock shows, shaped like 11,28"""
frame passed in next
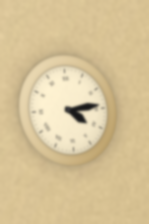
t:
4,14
